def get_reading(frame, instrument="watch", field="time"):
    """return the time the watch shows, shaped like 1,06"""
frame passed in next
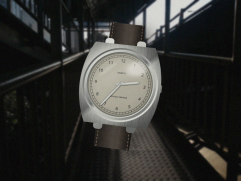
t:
2,36
